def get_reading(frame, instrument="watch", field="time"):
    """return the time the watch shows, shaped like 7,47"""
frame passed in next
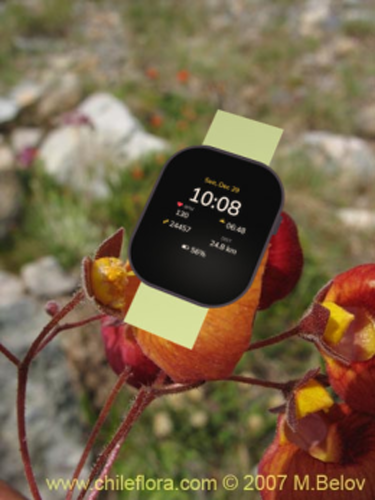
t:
10,08
